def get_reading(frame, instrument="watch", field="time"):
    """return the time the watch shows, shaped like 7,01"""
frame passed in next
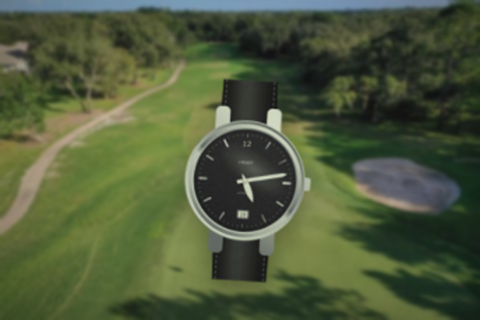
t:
5,13
